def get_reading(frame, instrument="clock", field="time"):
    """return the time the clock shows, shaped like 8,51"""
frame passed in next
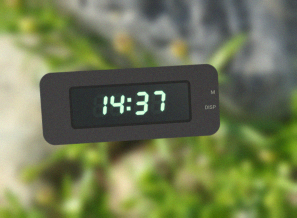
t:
14,37
